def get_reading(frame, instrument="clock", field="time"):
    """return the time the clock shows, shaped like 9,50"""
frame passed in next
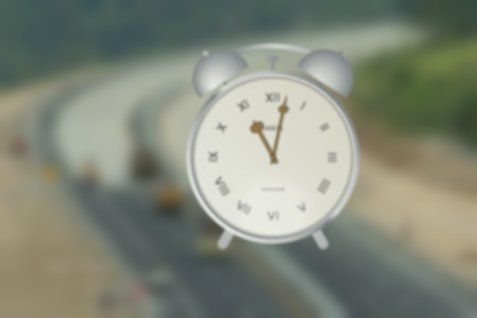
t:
11,02
